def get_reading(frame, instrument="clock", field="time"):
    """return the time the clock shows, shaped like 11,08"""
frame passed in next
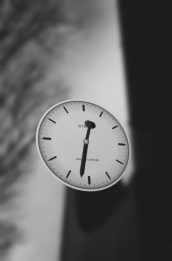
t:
12,32
